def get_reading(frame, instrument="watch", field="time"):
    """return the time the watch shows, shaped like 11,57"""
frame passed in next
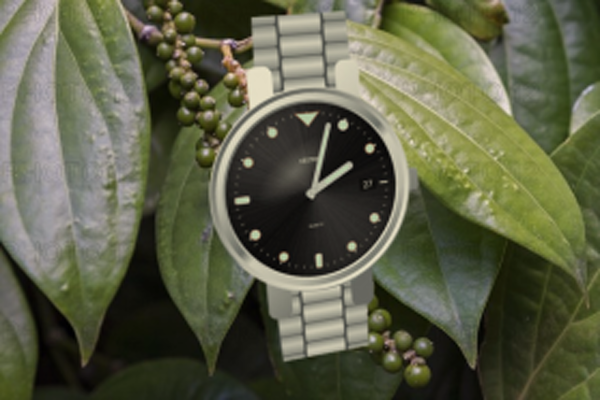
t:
2,03
